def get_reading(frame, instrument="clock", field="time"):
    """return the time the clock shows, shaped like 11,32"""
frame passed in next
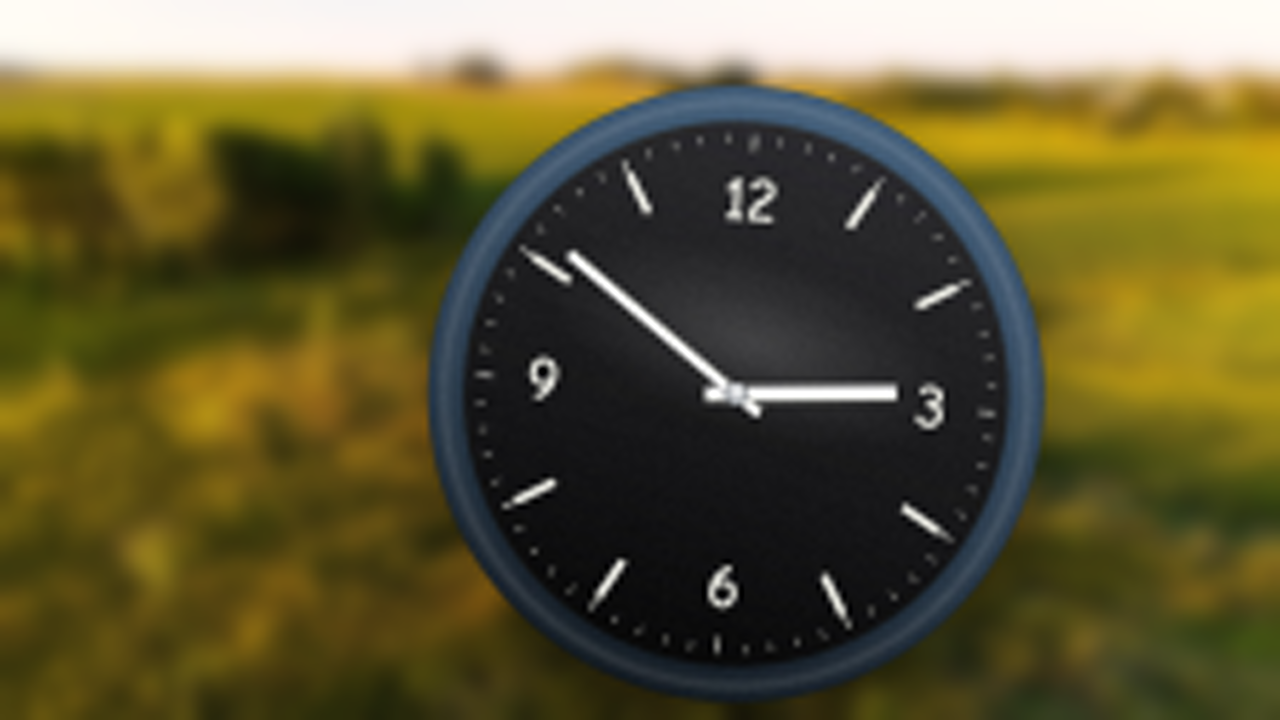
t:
2,51
